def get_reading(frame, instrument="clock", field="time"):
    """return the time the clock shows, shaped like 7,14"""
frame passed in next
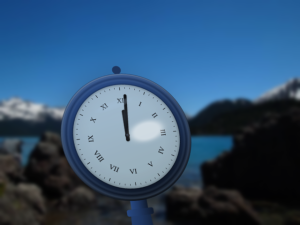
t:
12,01
